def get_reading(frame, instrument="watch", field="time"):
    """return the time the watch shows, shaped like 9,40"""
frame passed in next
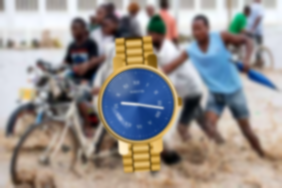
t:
9,17
